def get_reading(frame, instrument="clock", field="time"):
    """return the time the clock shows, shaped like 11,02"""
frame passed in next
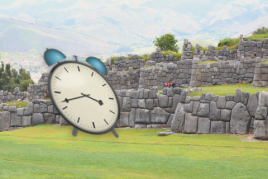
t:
3,42
